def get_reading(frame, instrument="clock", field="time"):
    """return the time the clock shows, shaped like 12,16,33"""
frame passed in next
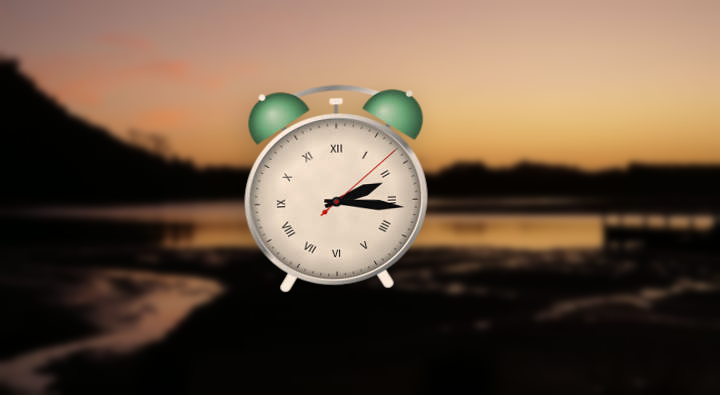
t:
2,16,08
